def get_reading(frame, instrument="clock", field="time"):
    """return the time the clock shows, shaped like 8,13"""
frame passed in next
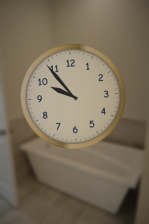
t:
9,54
